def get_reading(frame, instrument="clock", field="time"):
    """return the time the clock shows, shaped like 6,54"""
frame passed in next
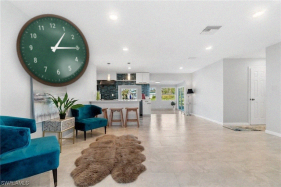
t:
1,15
